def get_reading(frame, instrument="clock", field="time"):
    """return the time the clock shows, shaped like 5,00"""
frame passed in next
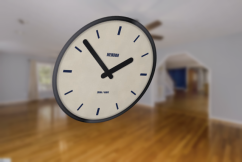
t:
1,52
